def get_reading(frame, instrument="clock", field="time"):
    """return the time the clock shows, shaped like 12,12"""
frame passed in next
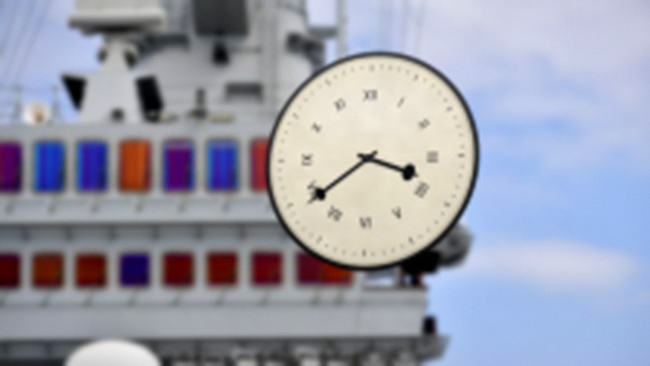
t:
3,39
